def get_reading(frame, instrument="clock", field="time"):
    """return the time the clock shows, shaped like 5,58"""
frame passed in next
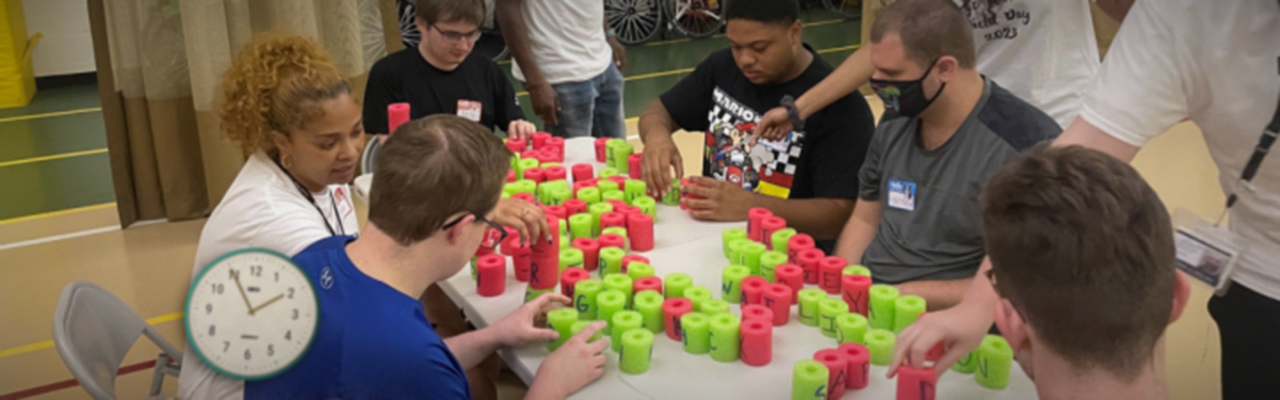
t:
1,55
